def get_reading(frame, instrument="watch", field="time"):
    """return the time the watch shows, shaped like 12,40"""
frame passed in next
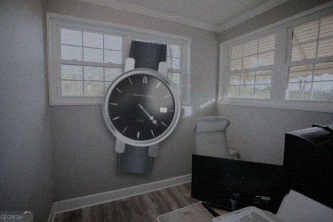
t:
4,22
